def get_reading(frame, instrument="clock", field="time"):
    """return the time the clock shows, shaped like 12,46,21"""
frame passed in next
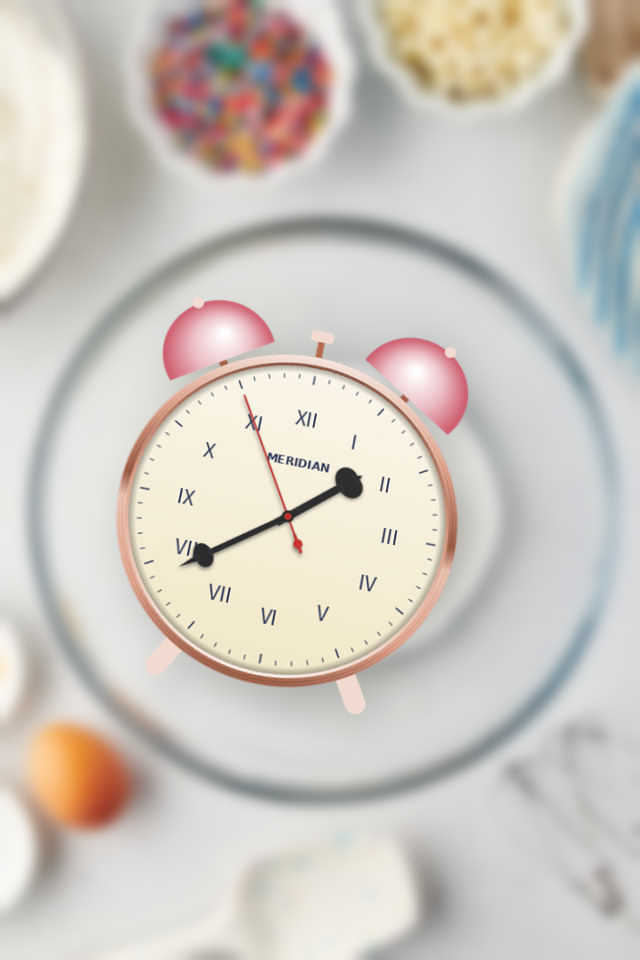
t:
1,38,55
